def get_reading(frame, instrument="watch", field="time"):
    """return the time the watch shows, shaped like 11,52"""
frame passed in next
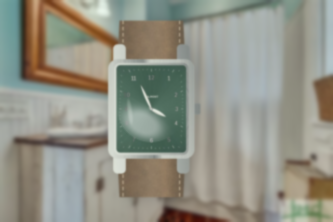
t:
3,56
